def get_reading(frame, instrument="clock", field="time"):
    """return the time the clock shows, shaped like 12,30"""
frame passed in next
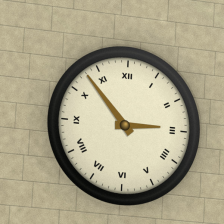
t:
2,53
